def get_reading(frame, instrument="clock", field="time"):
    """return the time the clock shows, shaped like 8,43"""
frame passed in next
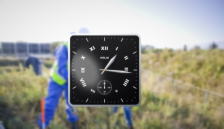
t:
1,16
